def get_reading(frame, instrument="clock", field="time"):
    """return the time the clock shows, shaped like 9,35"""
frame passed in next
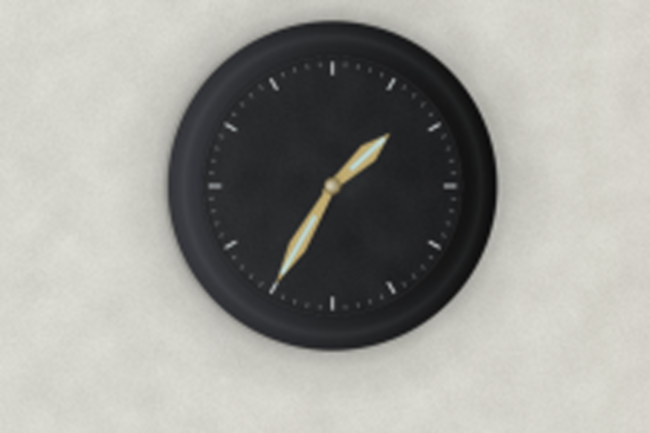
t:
1,35
